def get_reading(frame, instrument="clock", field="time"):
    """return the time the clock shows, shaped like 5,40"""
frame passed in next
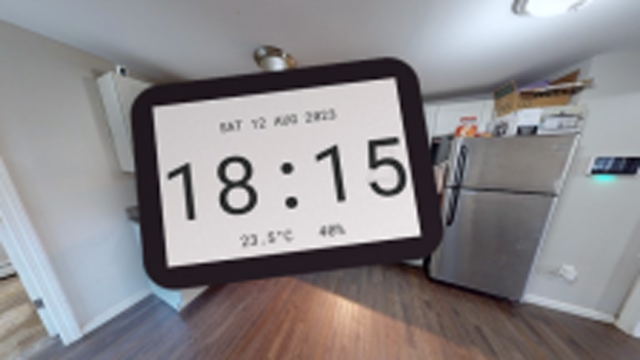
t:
18,15
